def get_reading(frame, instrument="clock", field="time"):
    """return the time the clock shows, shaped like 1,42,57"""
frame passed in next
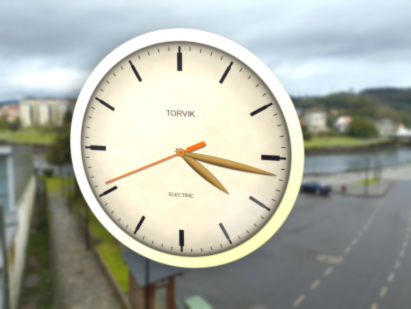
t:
4,16,41
